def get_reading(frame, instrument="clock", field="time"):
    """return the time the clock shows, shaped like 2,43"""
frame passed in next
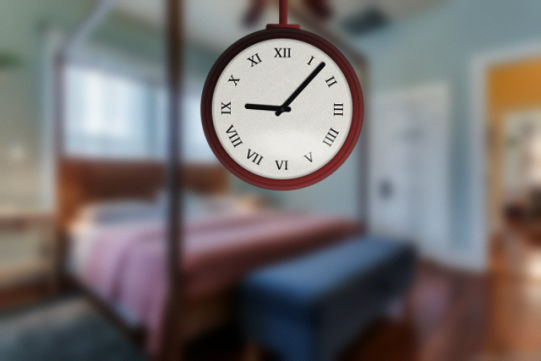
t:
9,07
